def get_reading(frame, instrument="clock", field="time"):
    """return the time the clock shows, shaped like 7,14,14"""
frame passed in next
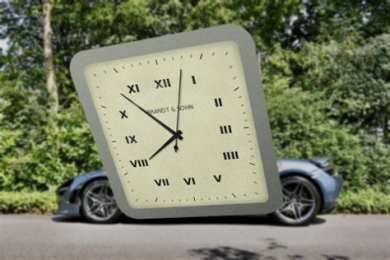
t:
7,53,03
